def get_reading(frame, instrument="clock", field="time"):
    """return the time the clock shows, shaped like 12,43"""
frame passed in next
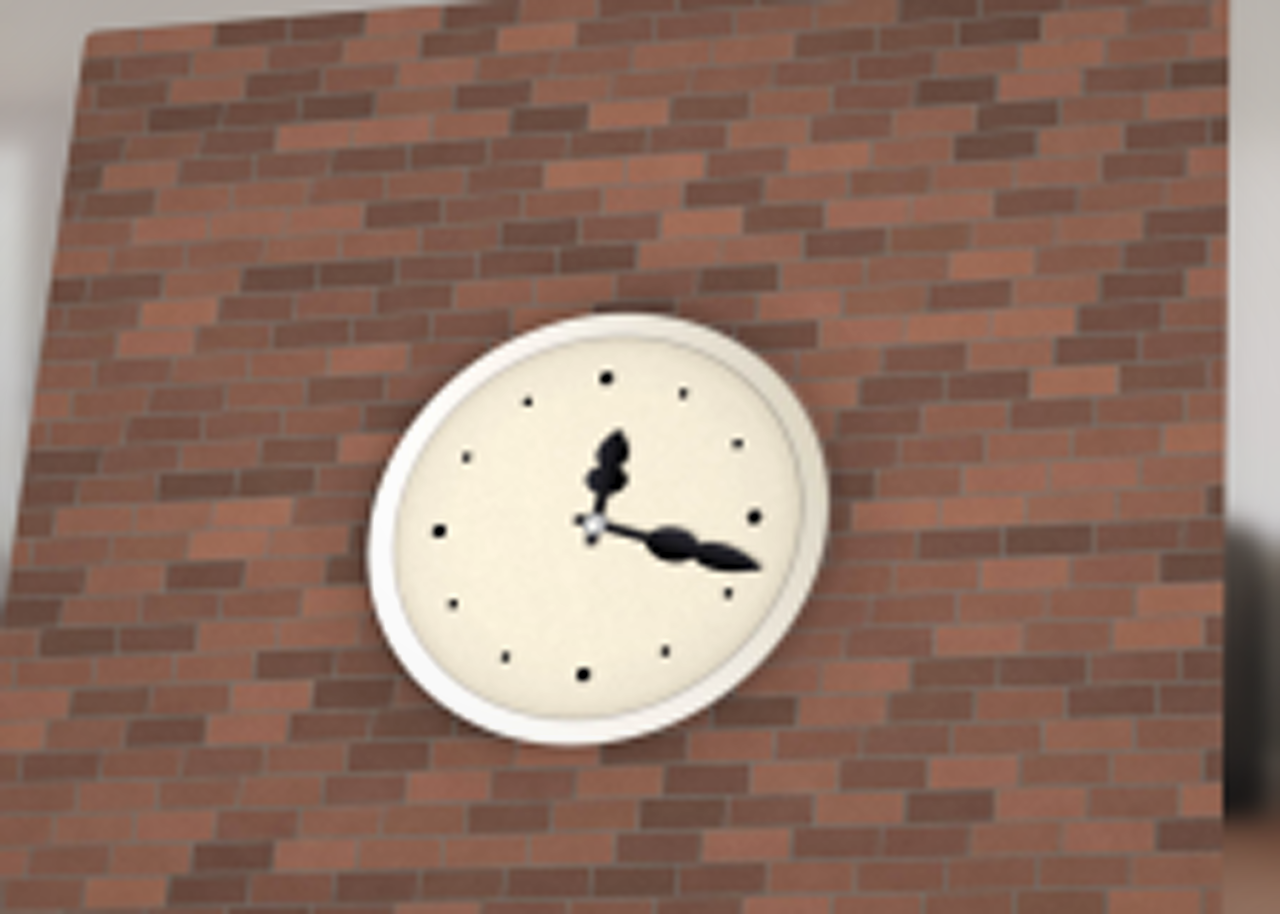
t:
12,18
